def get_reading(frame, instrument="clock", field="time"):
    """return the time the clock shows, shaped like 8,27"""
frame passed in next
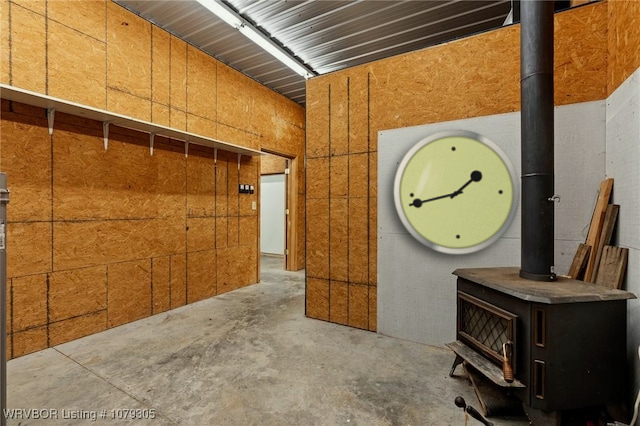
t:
1,43
